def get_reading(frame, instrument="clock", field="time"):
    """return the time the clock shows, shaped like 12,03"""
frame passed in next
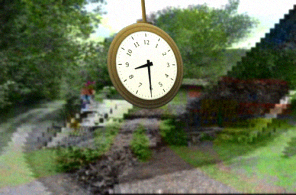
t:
8,30
